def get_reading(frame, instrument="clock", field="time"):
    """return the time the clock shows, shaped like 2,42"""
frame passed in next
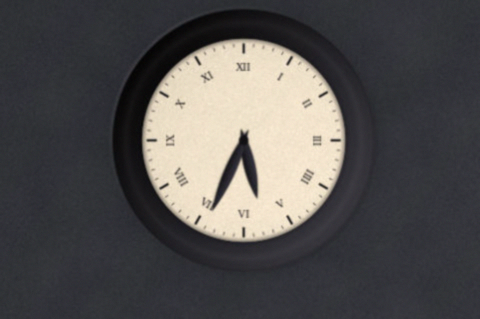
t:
5,34
